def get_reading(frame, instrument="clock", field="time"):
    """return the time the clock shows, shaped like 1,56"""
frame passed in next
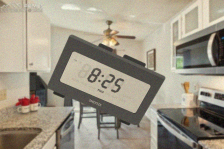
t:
8,25
